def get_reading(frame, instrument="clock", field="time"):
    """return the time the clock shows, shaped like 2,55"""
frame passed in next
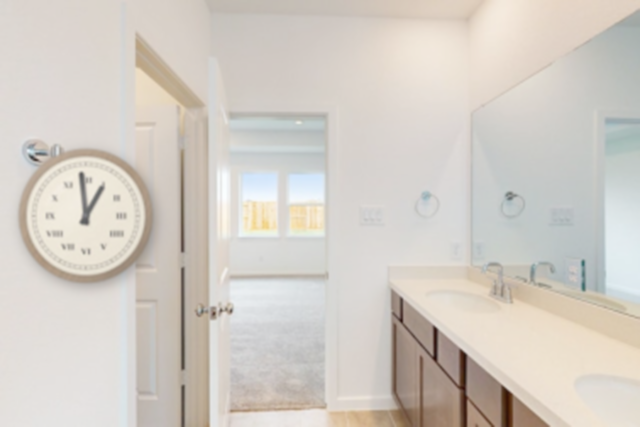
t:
12,59
